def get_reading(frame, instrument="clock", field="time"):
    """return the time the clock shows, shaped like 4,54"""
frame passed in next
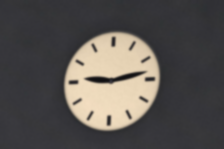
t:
9,13
